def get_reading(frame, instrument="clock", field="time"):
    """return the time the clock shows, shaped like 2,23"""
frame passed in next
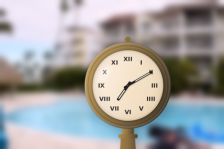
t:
7,10
